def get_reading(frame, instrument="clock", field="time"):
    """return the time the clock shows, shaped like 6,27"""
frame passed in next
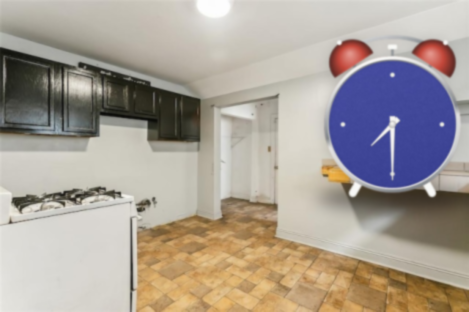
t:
7,30
